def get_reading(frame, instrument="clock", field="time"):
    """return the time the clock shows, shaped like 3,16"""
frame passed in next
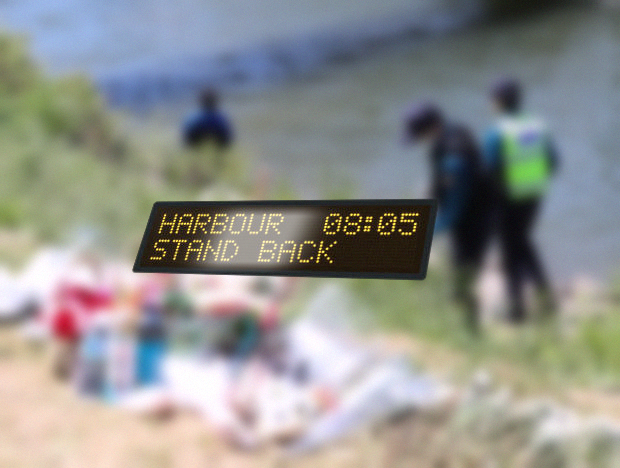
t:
8,05
